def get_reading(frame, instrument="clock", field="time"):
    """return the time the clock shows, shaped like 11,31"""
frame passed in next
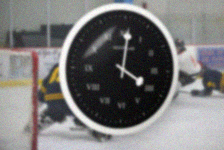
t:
4,01
